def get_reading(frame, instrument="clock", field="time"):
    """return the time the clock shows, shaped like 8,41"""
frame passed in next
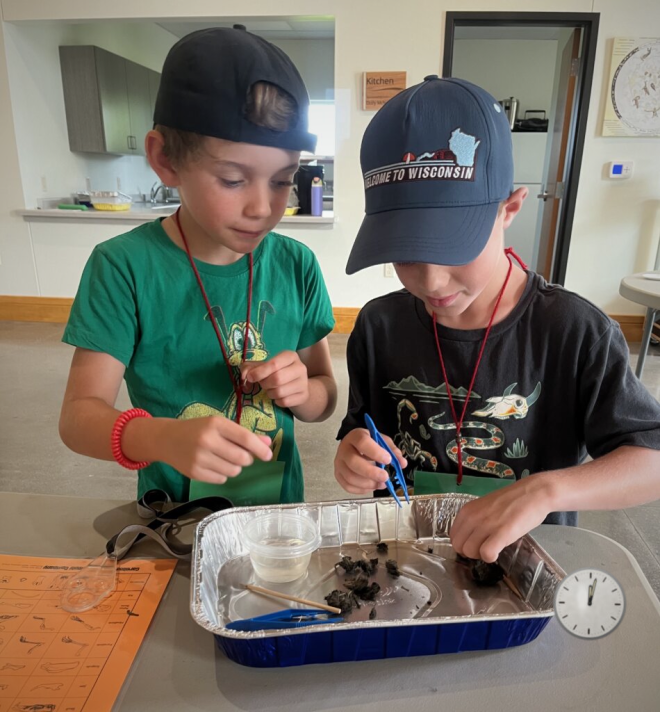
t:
12,02
